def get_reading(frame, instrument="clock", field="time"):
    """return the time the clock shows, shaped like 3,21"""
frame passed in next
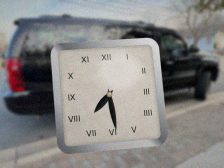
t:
7,29
